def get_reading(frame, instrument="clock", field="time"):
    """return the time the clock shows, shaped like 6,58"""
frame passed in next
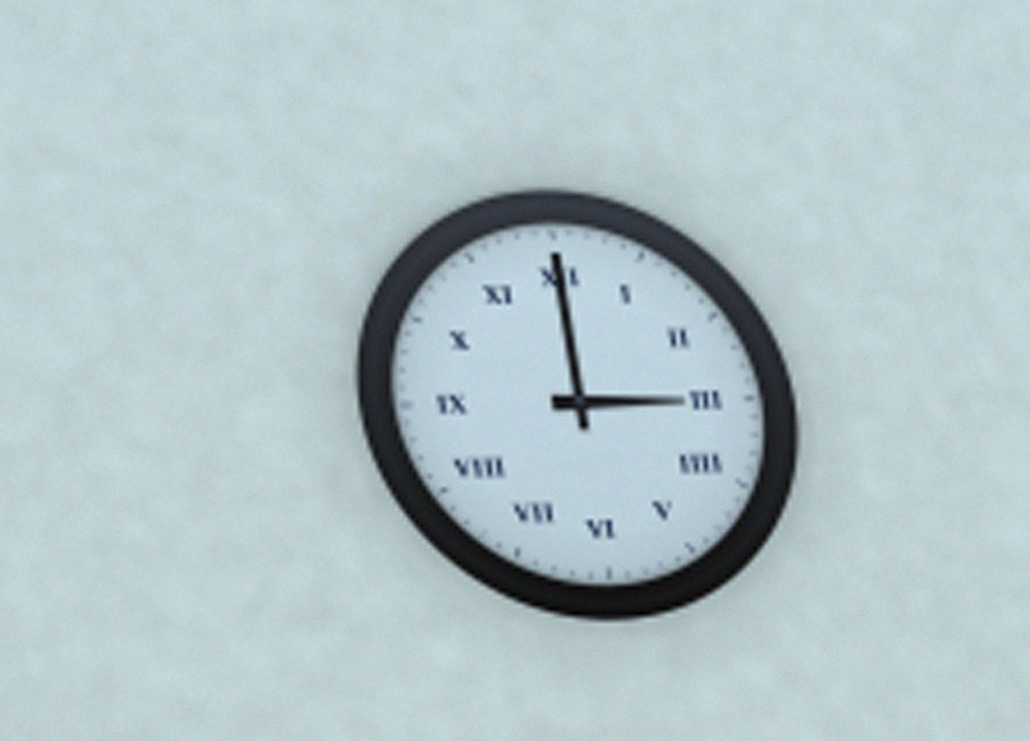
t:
3,00
